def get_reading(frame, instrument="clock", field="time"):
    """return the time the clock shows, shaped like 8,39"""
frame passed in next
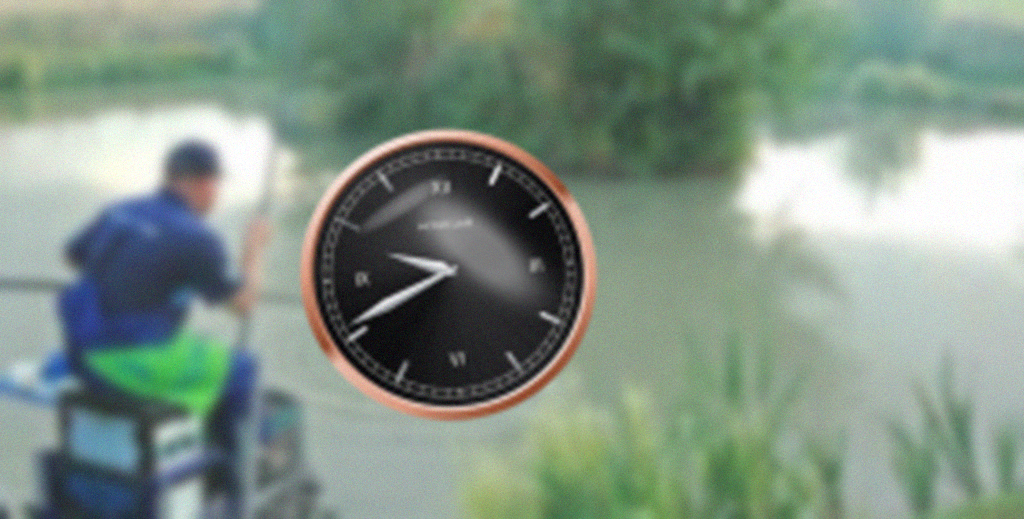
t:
9,41
